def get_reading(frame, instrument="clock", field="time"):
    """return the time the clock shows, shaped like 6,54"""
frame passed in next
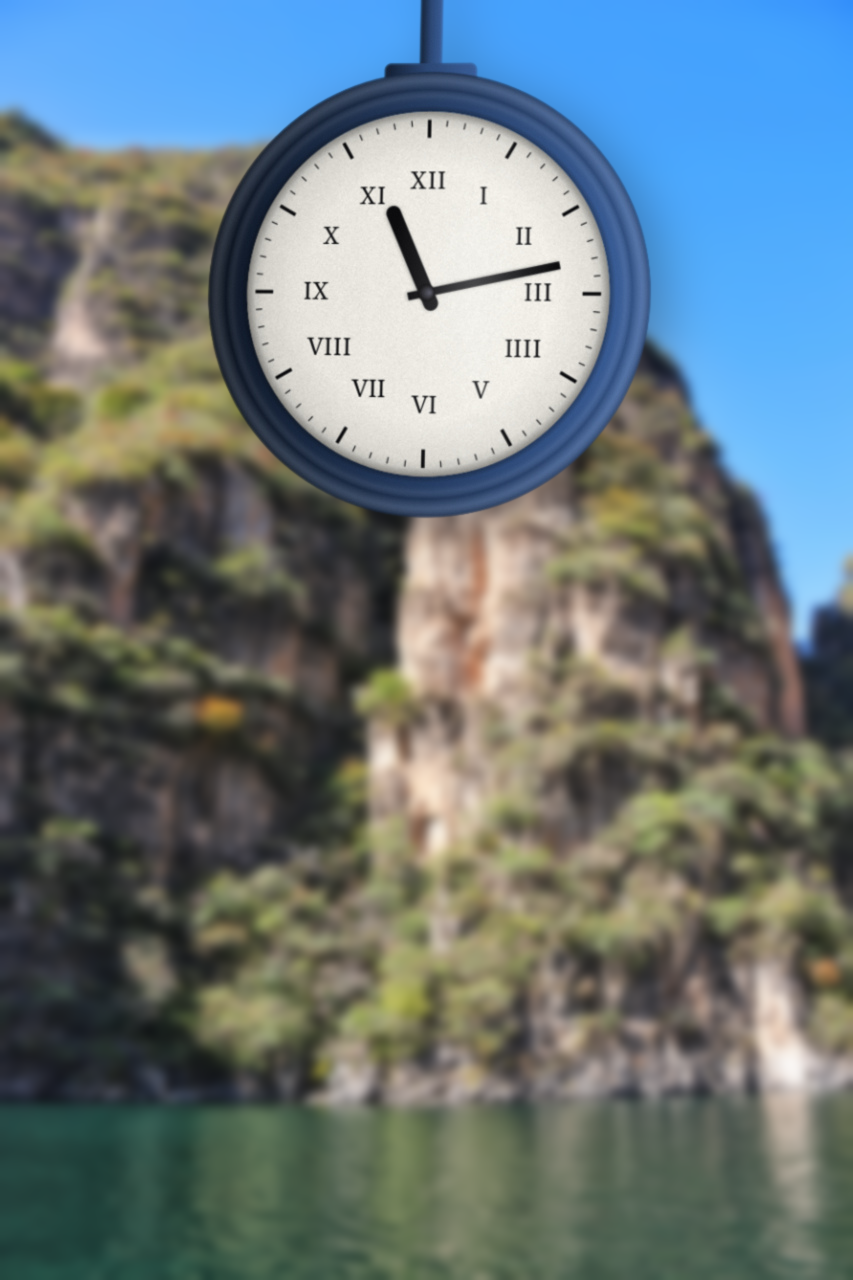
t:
11,13
